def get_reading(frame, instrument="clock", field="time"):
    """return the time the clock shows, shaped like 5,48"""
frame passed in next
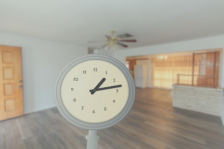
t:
1,13
